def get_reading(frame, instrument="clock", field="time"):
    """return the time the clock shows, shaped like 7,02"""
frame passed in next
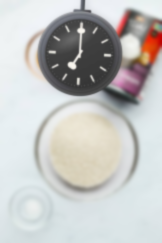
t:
7,00
